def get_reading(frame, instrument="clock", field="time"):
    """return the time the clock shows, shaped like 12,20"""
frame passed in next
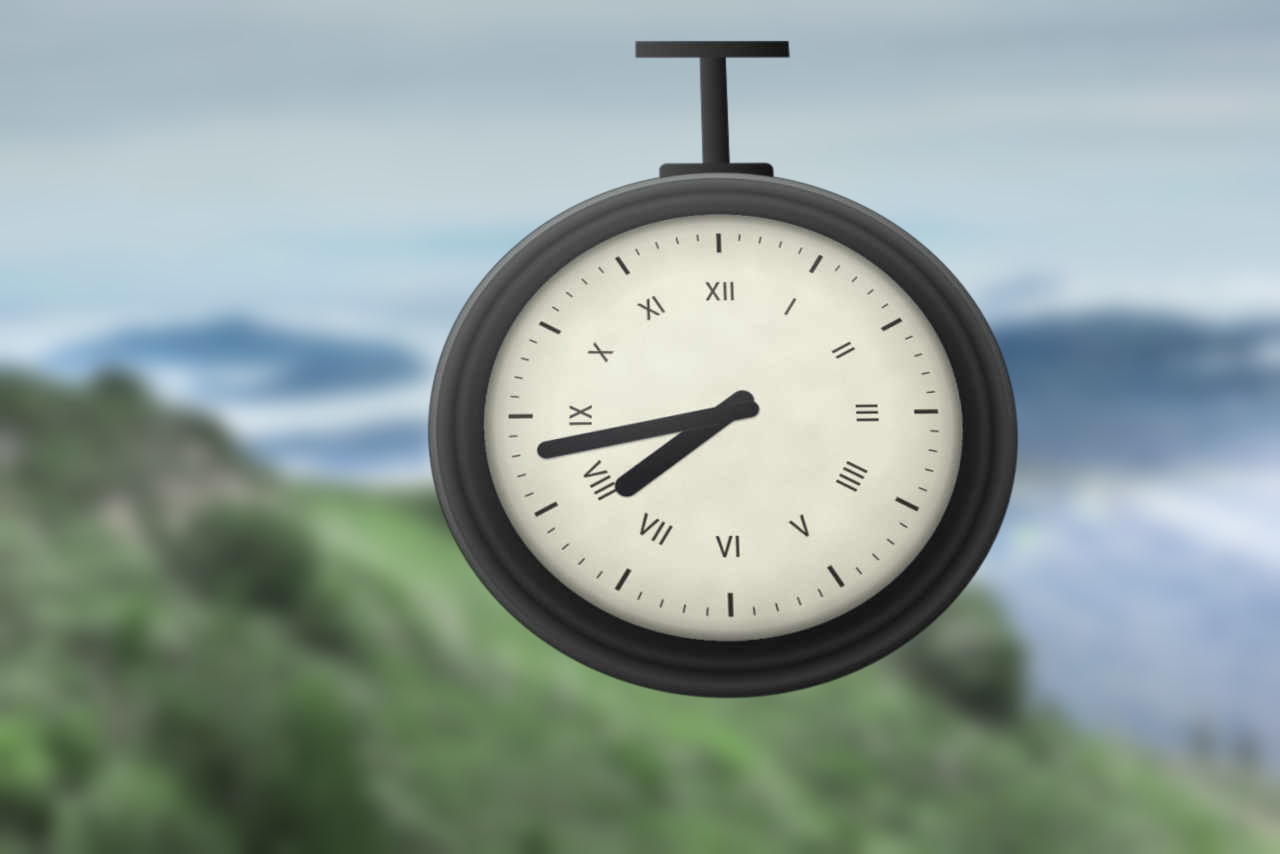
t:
7,43
